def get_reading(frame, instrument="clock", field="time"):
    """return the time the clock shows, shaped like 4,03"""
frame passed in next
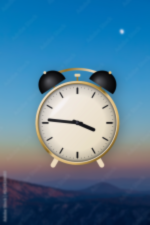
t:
3,46
